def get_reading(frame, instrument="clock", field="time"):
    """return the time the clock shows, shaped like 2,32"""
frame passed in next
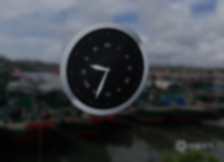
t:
9,34
